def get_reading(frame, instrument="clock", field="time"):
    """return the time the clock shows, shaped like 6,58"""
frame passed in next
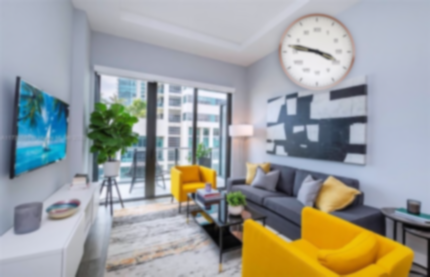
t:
3,47
